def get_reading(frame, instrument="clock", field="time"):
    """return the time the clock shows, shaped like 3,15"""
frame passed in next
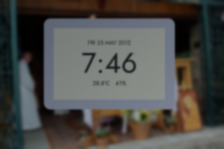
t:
7,46
